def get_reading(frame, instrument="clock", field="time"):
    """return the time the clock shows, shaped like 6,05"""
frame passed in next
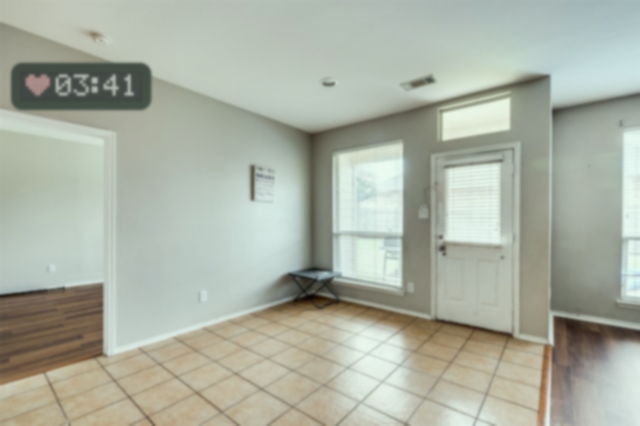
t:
3,41
